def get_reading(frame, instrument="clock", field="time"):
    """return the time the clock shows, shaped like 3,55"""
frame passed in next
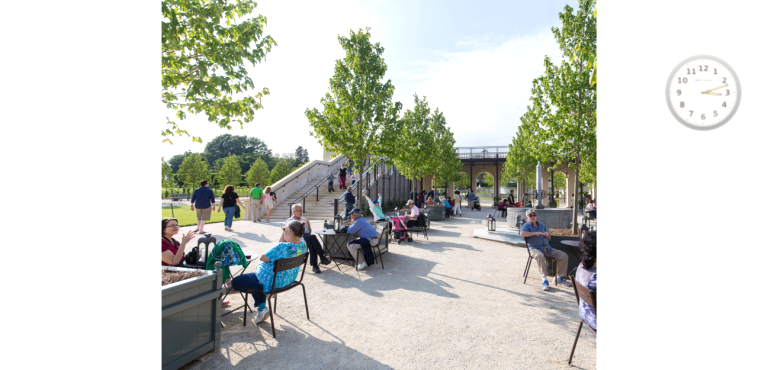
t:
3,12
